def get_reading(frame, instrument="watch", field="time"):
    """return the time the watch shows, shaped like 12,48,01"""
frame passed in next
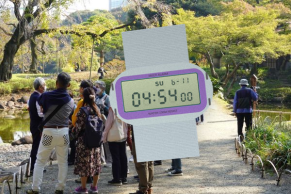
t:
4,54,00
